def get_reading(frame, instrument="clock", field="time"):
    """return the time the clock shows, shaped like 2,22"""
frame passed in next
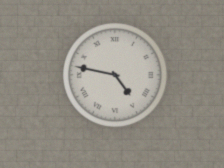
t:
4,47
